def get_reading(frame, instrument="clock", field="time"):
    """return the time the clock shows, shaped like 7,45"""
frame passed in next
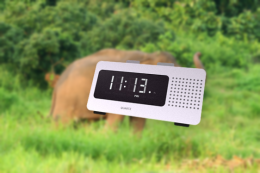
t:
11,13
